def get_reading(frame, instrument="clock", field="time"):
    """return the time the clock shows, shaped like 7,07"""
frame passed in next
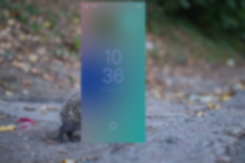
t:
10,36
